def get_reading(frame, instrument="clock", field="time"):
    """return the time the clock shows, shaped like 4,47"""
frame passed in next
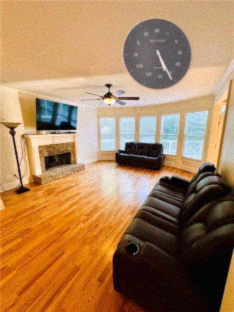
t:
5,26
